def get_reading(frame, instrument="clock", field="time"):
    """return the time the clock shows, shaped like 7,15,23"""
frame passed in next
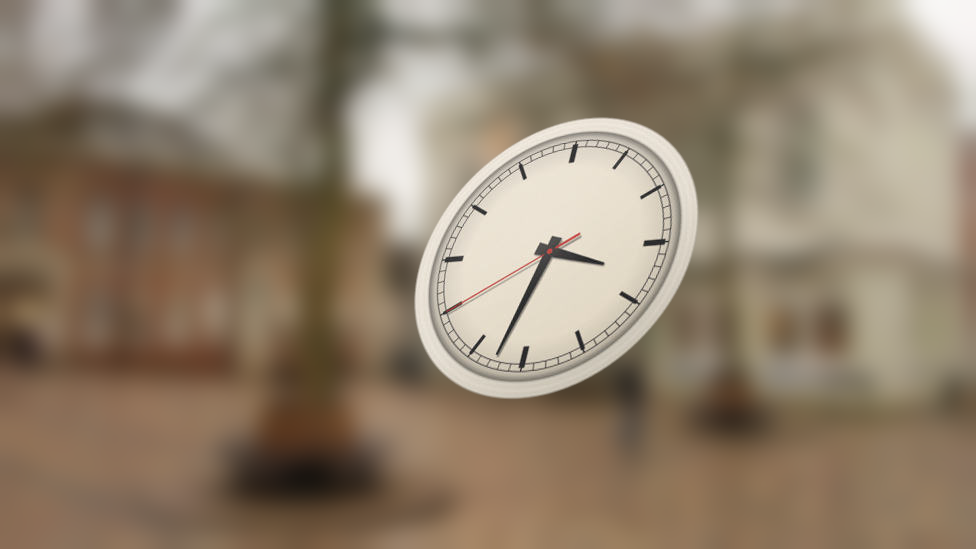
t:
3,32,40
